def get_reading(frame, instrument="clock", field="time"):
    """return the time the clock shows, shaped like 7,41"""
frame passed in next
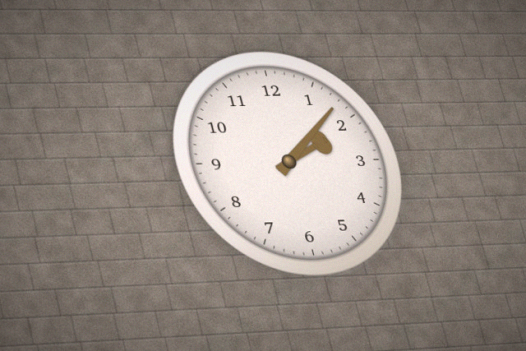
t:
2,08
